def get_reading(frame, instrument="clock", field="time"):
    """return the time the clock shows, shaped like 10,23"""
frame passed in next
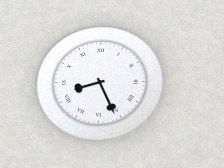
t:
8,26
